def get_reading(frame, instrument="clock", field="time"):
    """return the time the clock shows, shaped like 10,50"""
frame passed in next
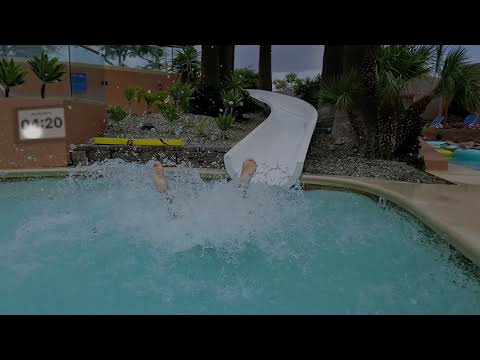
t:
4,20
